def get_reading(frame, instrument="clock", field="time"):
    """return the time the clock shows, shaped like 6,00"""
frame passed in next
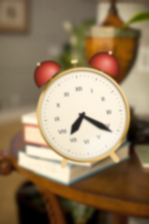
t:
7,21
